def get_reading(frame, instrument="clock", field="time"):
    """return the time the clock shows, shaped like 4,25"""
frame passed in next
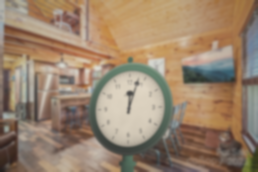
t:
12,03
